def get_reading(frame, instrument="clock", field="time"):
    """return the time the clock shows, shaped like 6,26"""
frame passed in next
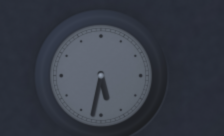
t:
5,32
